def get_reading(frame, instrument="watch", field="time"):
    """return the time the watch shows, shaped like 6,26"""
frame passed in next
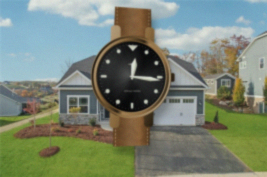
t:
12,16
